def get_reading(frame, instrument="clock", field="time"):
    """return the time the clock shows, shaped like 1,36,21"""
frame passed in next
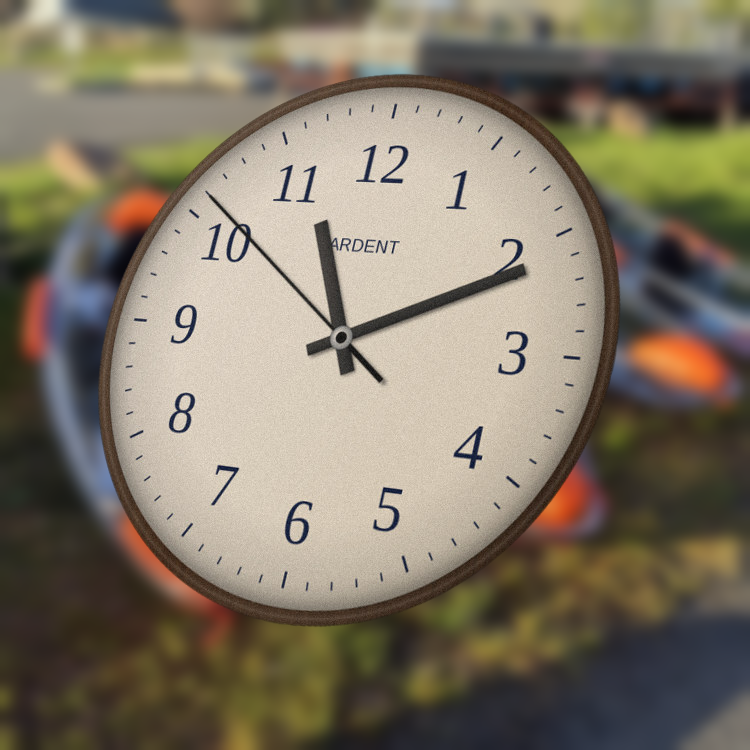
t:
11,10,51
